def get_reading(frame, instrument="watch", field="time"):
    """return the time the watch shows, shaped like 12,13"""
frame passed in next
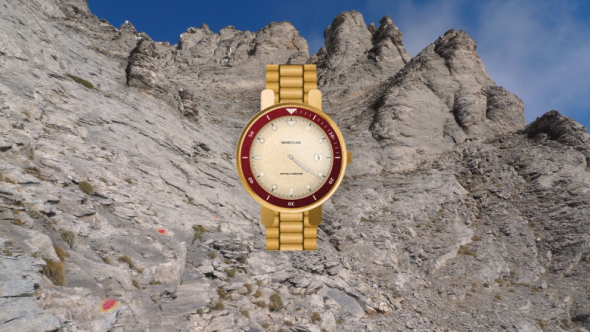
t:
4,21
